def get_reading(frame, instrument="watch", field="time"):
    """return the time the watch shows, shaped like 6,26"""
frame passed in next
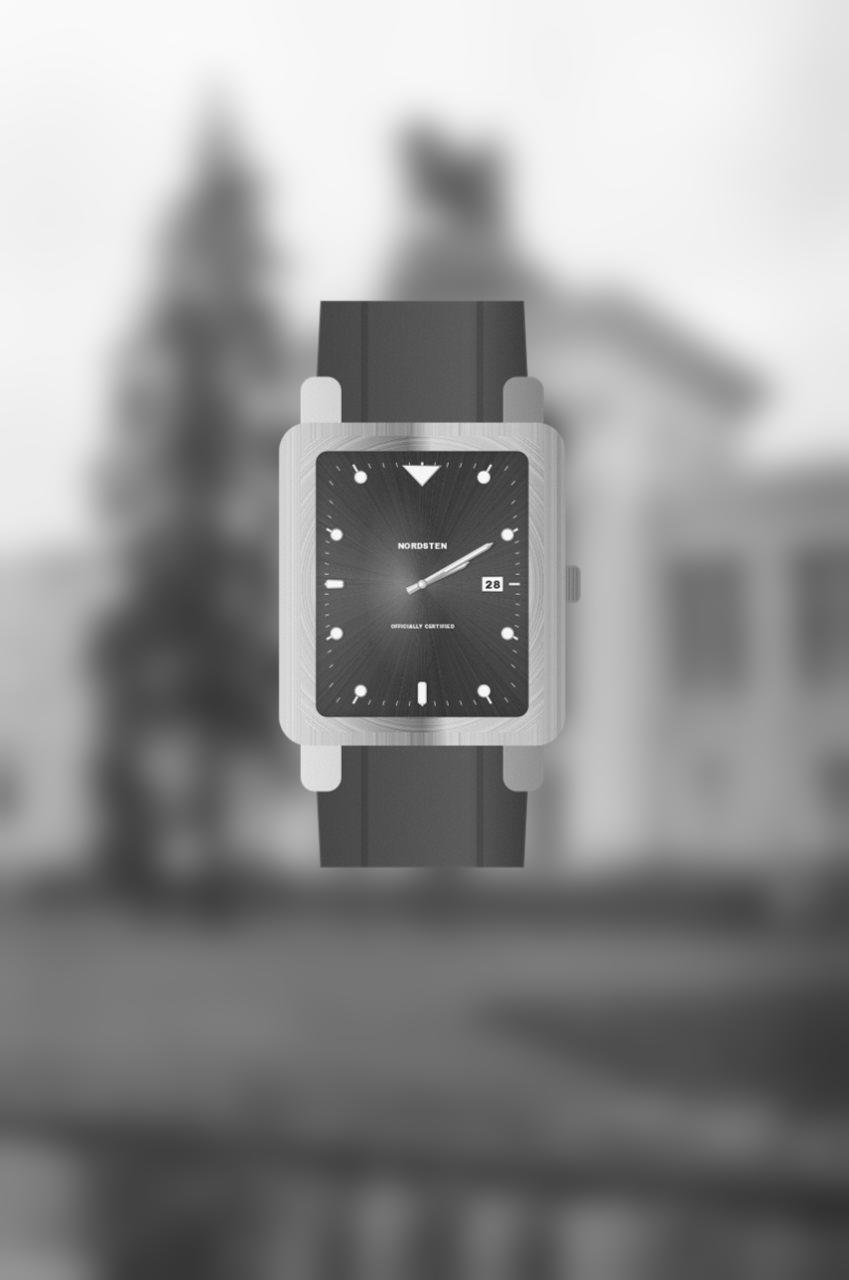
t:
2,10
